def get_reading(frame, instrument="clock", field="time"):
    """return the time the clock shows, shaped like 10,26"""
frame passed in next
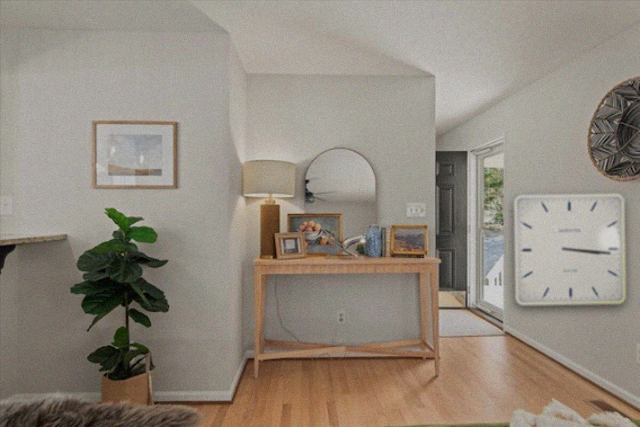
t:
3,16
